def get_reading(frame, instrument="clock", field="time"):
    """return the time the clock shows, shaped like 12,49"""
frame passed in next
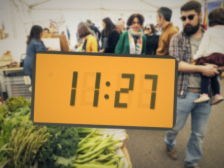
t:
11,27
